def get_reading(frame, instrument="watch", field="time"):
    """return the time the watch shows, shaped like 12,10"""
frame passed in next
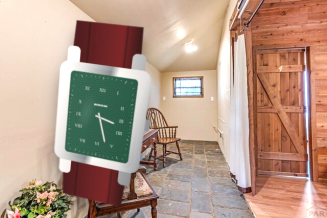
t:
3,27
